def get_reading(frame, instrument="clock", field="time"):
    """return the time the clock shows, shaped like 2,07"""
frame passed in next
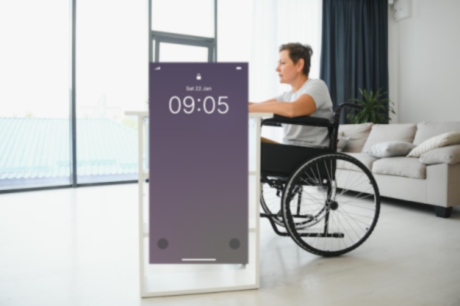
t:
9,05
